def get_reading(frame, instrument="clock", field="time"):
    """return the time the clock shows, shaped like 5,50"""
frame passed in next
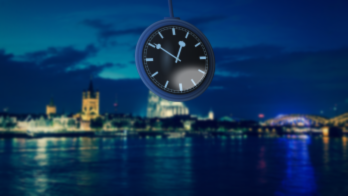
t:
12,51
